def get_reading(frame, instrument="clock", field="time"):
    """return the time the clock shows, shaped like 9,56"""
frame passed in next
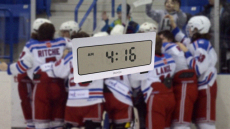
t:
4,16
